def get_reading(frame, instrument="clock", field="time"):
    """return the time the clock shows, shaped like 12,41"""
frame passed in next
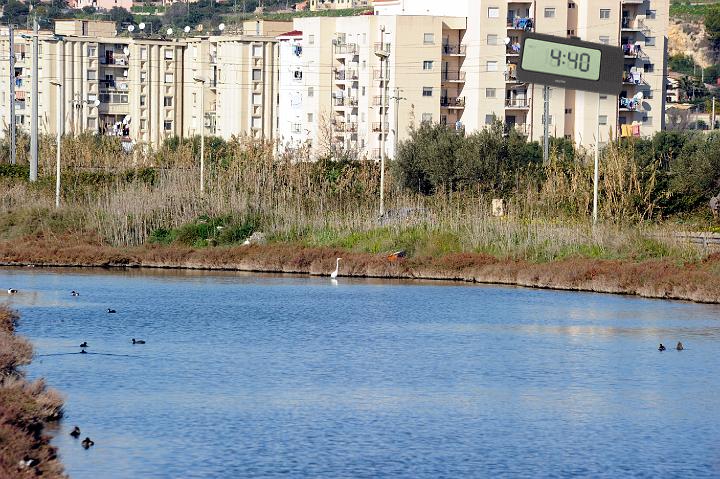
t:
4,40
